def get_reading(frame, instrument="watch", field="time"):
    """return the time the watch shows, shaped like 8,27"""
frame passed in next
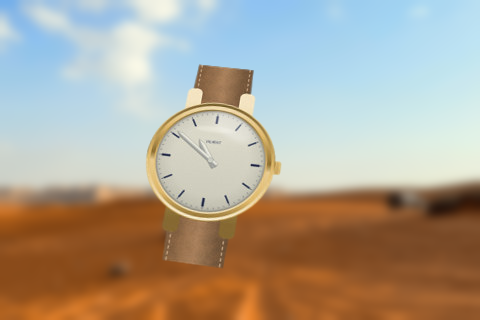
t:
10,51
